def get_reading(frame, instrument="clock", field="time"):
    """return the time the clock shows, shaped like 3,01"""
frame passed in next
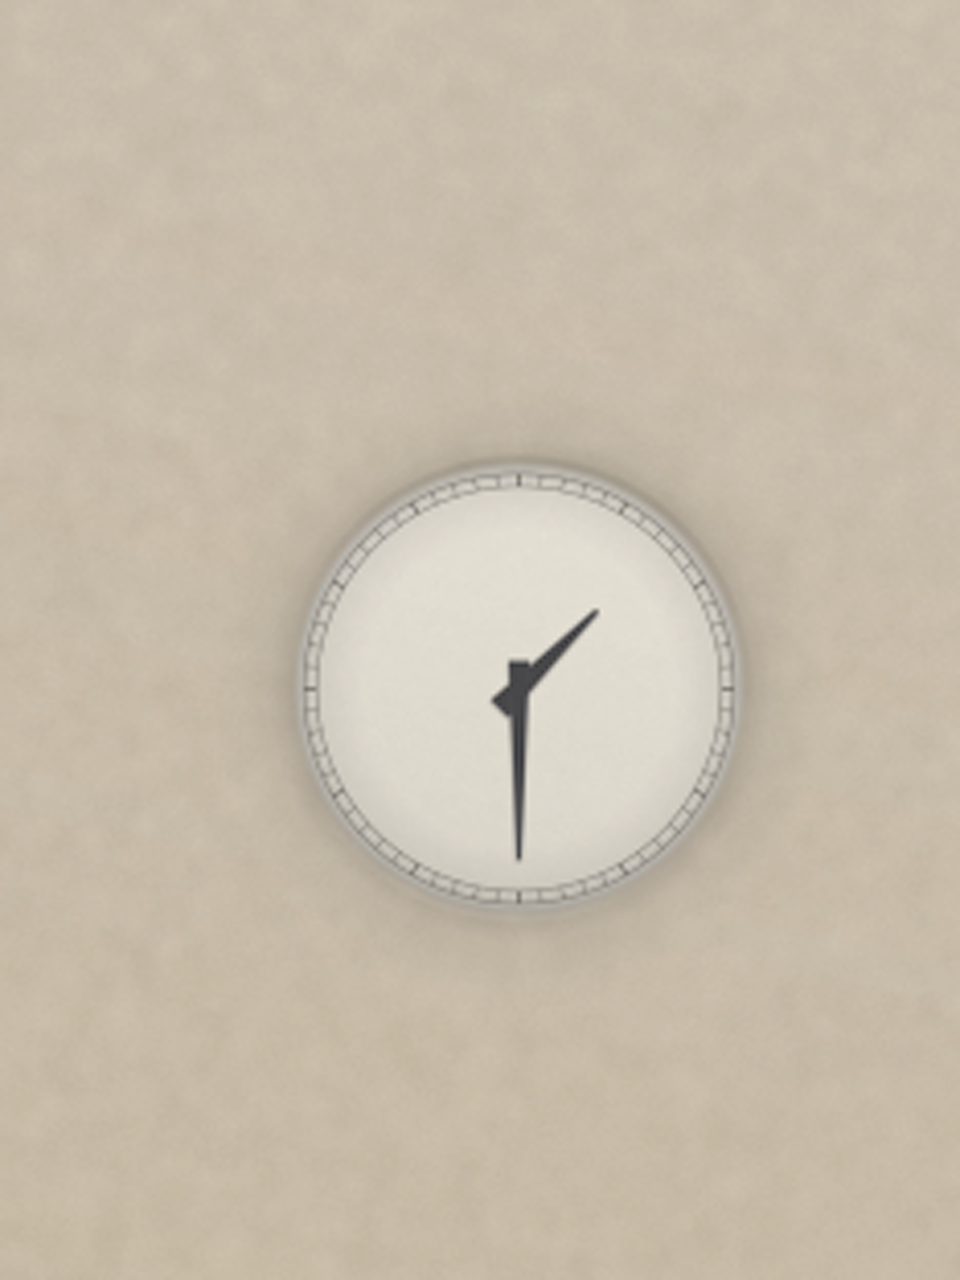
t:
1,30
